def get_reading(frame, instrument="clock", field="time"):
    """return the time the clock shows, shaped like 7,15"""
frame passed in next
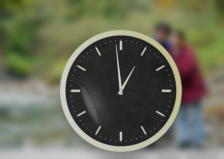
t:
12,59
